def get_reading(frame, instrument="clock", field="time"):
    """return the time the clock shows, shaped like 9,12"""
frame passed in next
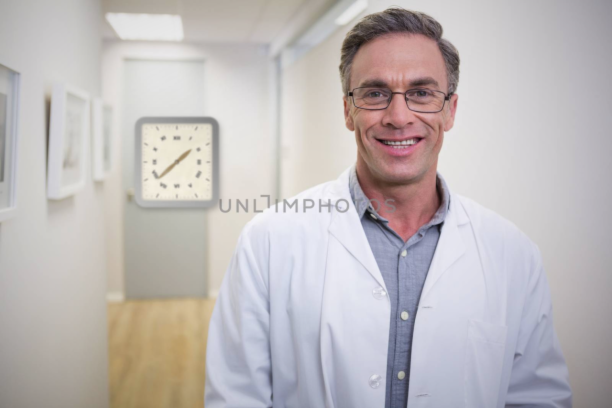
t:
1,38
